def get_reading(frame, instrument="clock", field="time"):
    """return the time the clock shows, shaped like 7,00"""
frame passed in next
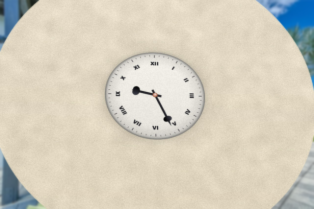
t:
9,26
